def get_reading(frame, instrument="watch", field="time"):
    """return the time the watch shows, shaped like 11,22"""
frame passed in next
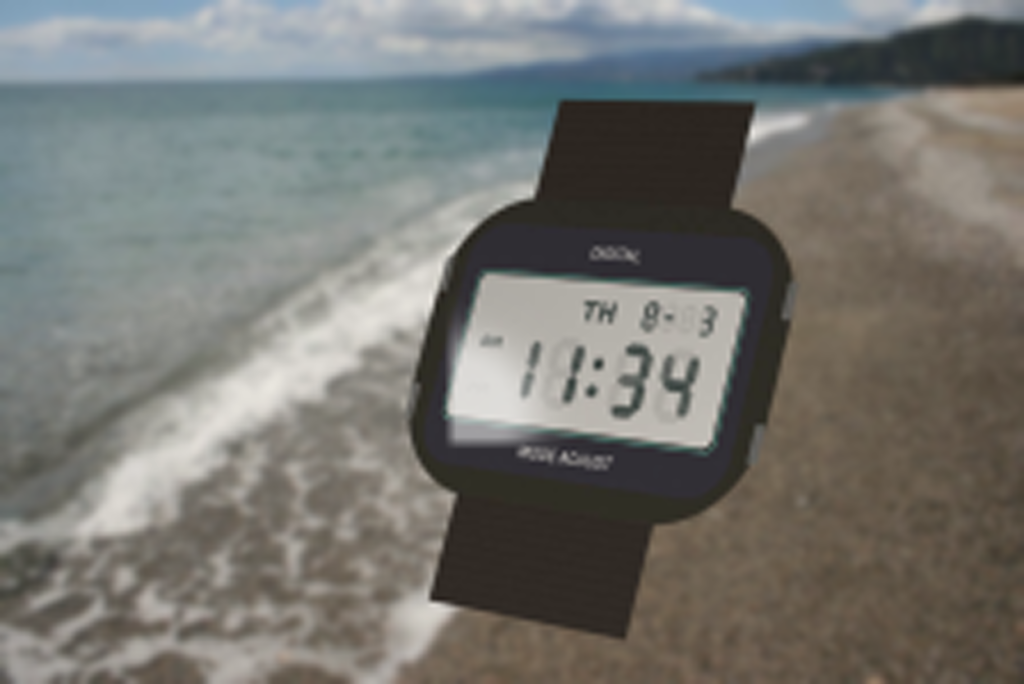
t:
11,34
